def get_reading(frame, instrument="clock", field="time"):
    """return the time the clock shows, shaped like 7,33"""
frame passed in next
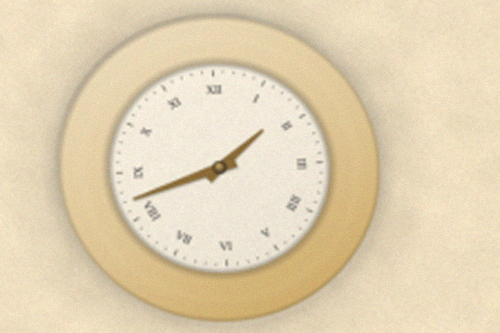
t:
1,42
